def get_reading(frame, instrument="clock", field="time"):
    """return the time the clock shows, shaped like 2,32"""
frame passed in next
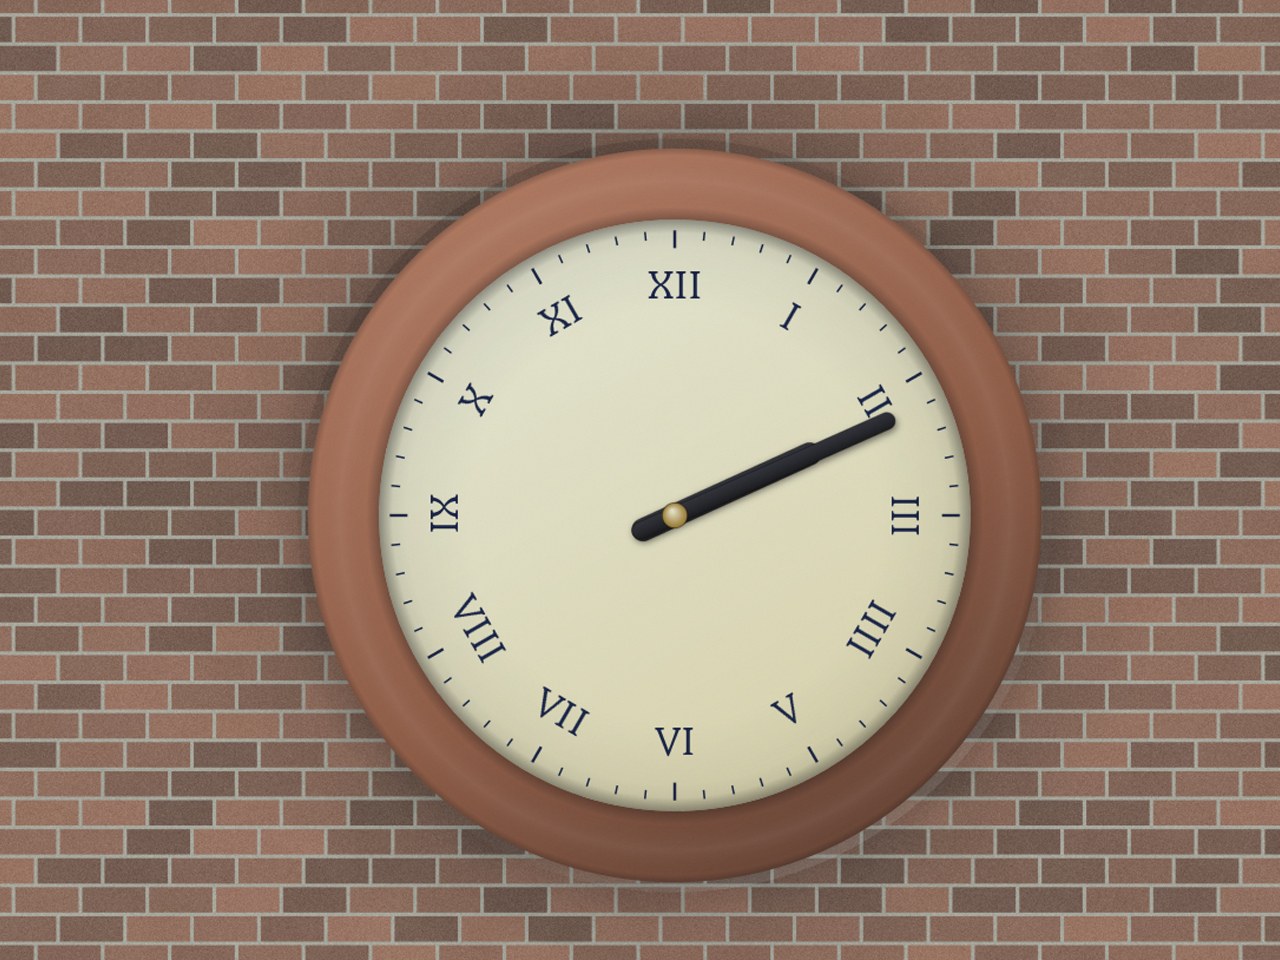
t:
2,11
